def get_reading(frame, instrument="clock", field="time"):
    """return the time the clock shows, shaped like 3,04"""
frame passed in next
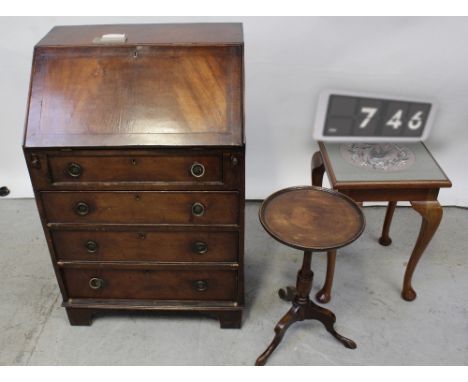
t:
7,46
